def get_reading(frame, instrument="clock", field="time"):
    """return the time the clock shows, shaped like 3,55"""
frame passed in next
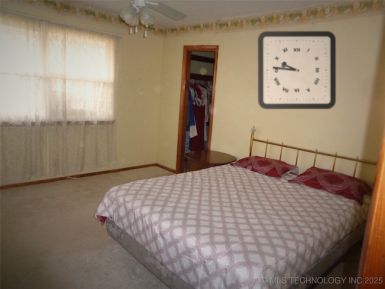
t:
9,46
